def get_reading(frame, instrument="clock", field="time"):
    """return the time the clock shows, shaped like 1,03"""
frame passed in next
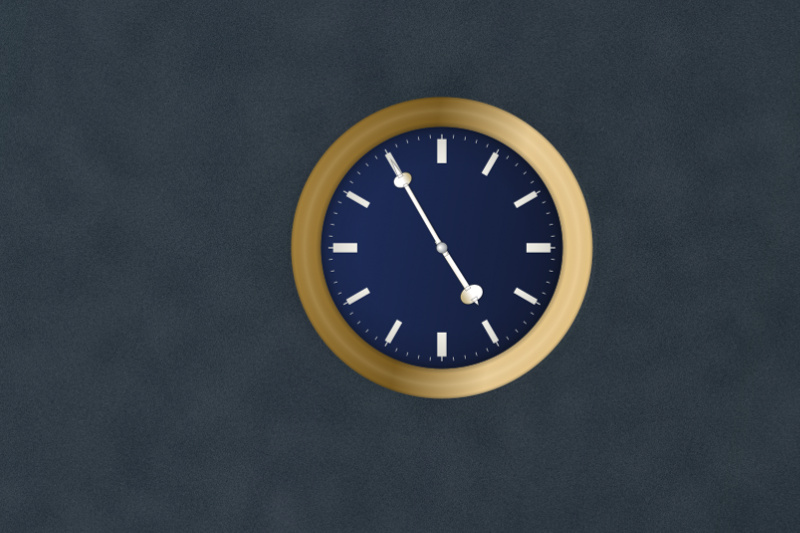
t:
4,55
